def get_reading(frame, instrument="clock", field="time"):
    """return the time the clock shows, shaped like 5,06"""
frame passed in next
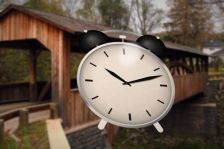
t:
10,12
